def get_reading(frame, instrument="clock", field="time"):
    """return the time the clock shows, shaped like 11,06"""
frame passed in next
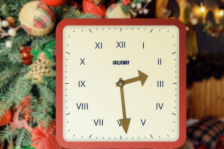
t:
2,29
